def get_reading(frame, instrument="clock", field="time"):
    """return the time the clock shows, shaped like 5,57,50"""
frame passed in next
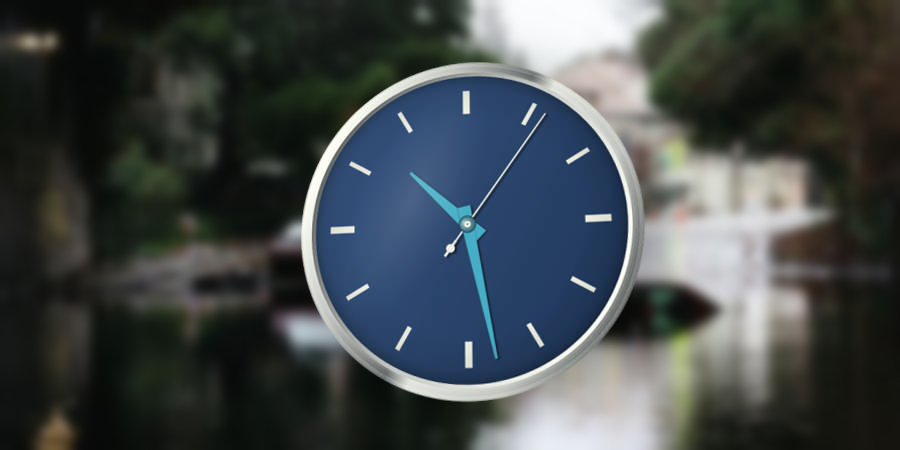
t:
10,28,06
